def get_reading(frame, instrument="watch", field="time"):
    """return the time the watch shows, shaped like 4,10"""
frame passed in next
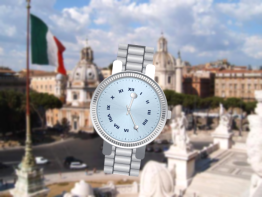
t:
12,25
